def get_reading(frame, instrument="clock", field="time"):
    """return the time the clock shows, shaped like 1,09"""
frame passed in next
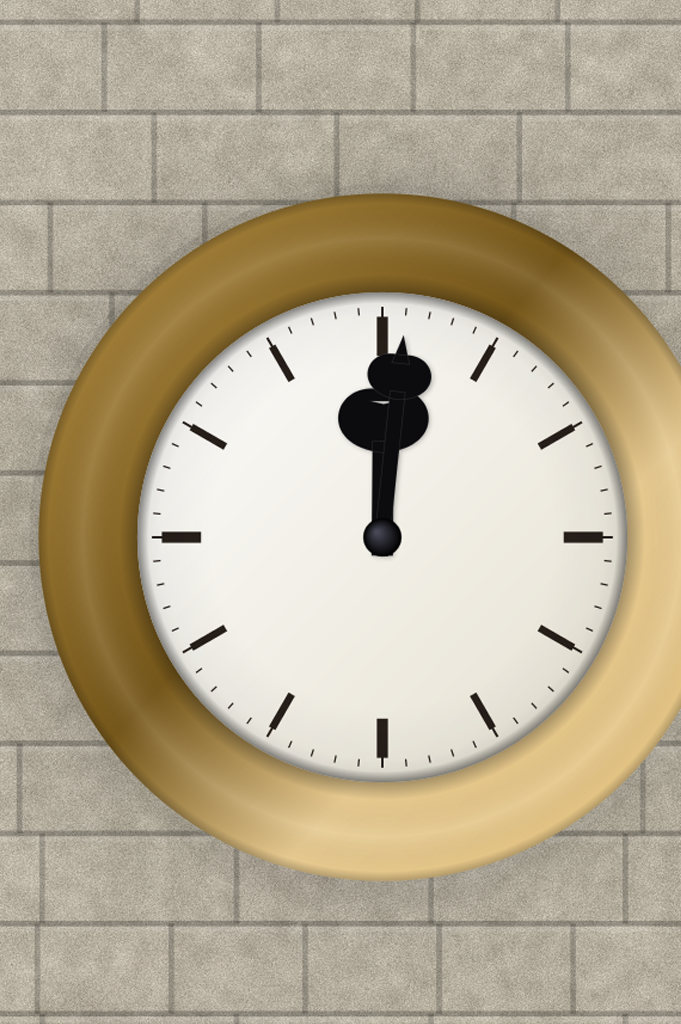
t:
12,01
